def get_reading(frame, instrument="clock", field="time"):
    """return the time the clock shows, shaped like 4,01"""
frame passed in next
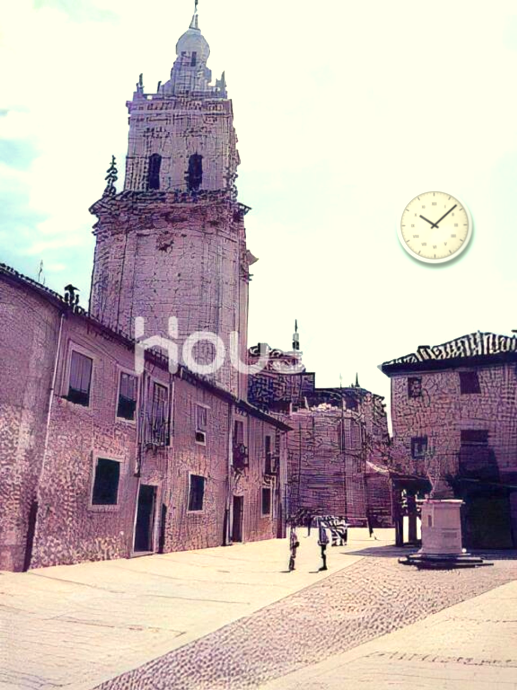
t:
10,08
